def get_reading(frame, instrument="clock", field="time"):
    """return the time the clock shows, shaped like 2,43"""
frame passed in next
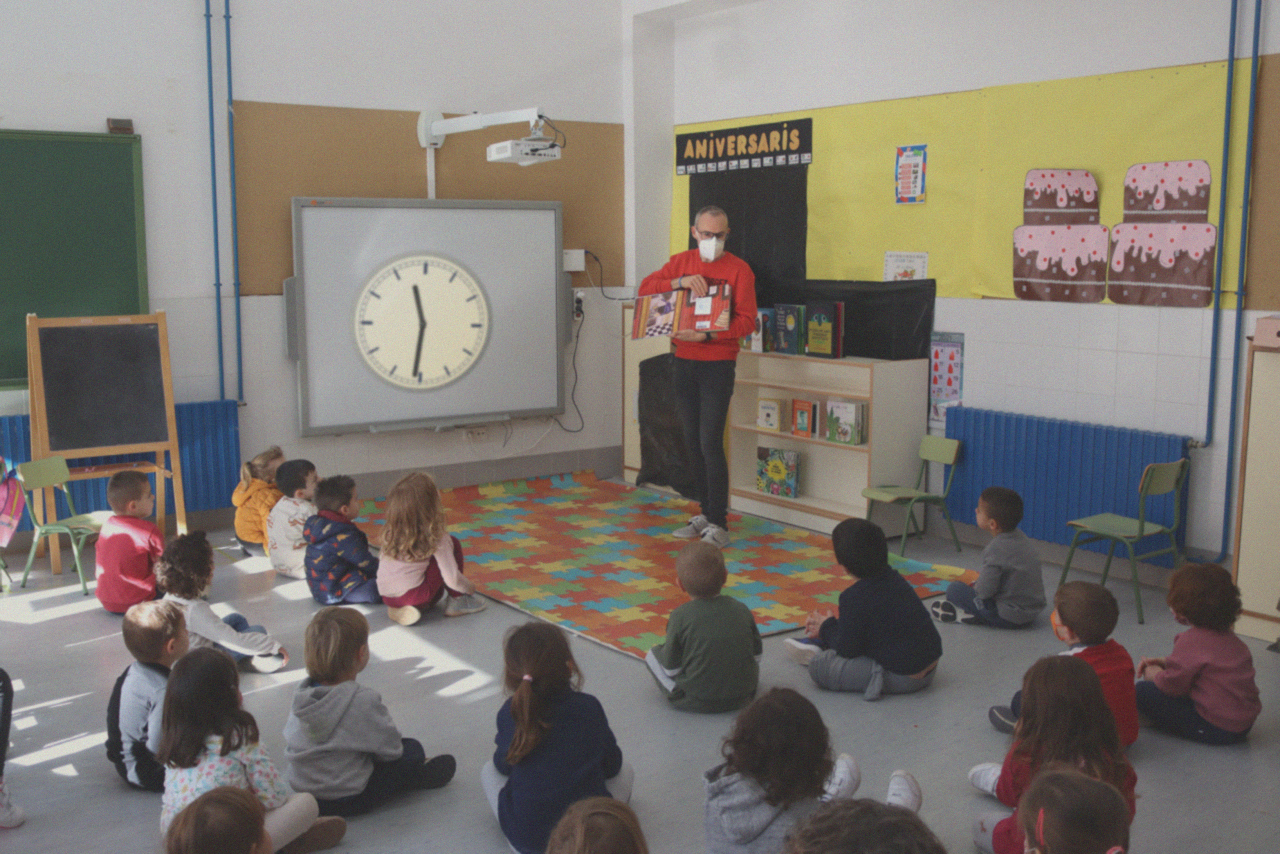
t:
11,31
